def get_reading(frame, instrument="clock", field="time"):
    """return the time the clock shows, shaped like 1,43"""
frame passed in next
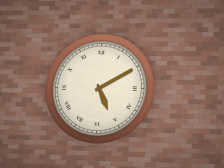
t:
5,10
